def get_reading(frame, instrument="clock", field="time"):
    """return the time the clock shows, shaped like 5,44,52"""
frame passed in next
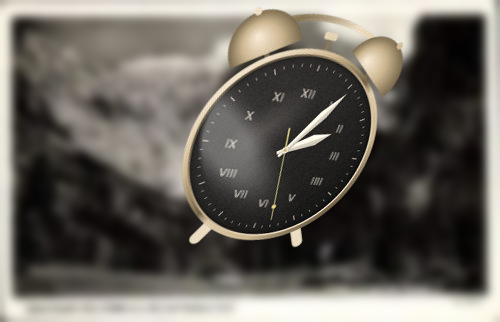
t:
2,05,28
